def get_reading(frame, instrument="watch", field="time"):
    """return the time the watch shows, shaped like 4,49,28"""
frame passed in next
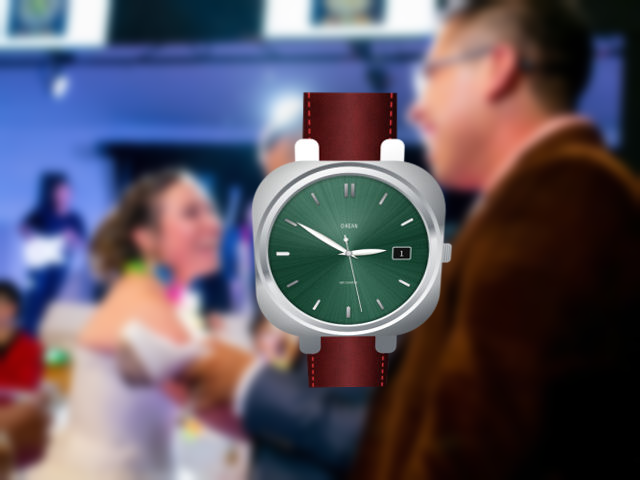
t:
2,50,28
